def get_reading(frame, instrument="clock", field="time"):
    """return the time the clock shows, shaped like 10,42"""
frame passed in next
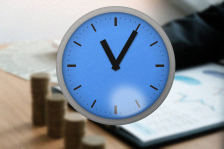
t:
11,05
